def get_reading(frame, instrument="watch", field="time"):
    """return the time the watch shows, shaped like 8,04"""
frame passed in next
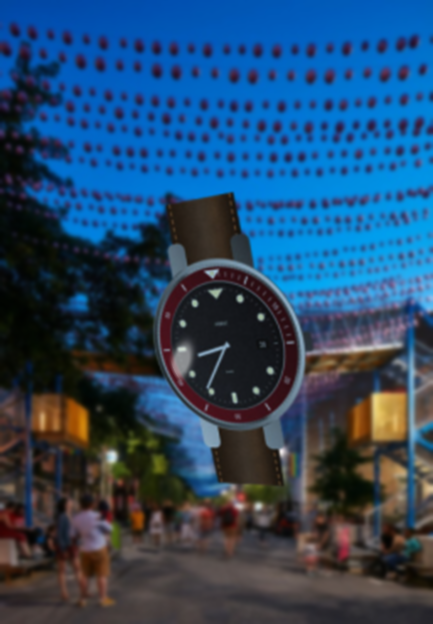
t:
8,36
